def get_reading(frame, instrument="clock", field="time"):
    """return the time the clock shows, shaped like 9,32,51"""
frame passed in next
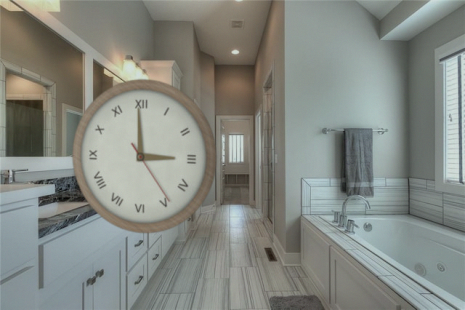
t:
2,59,24
